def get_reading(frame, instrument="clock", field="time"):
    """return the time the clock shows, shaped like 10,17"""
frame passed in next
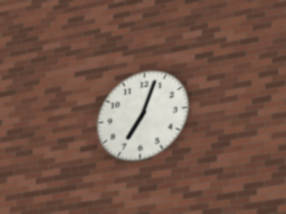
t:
7,03
